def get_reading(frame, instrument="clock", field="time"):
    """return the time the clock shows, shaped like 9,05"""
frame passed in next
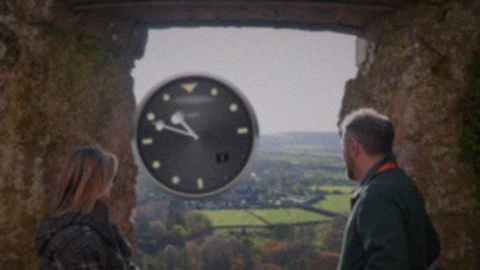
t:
10,49
